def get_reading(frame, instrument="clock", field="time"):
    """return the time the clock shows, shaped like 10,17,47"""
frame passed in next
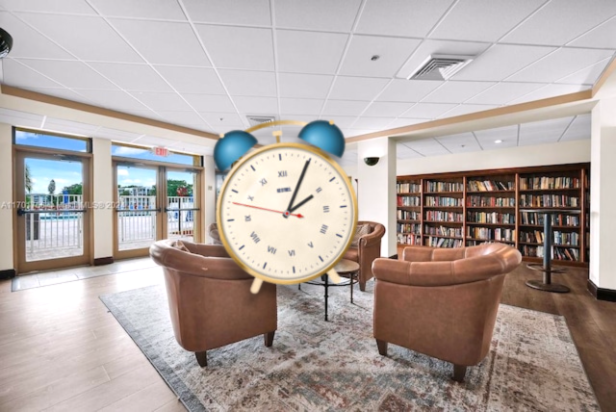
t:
2,04,48
